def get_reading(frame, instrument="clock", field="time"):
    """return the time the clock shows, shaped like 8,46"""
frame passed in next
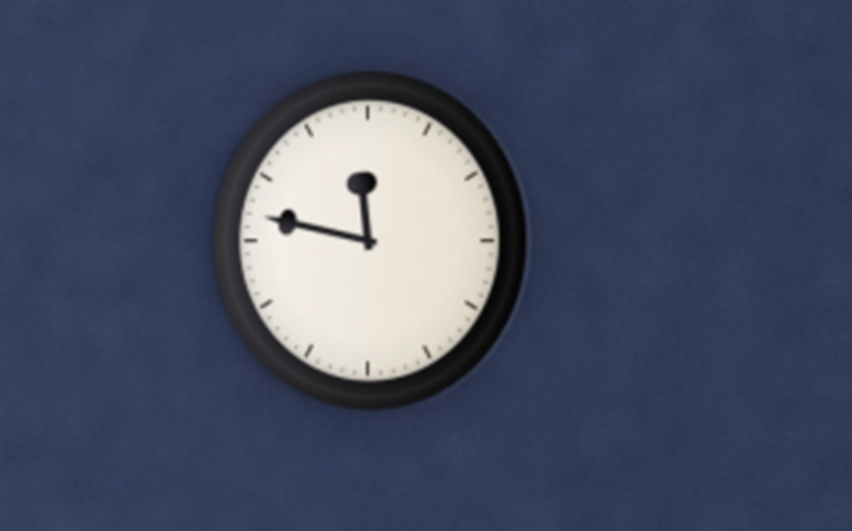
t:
11,47
